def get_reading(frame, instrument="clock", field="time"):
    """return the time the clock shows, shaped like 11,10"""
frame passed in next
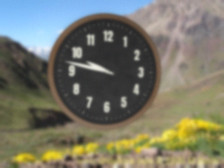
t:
9,47
